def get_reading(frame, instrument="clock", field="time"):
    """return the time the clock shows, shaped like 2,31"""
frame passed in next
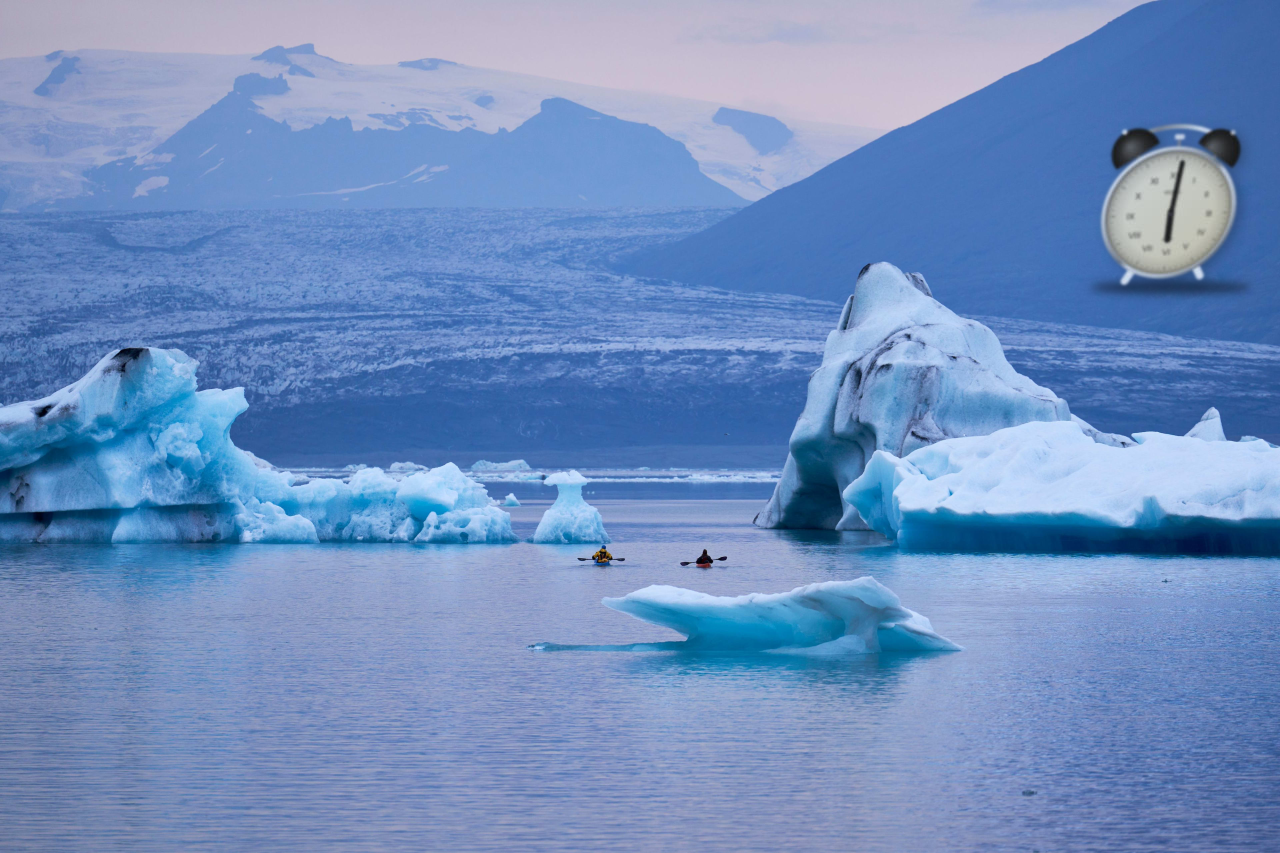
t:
6,01
